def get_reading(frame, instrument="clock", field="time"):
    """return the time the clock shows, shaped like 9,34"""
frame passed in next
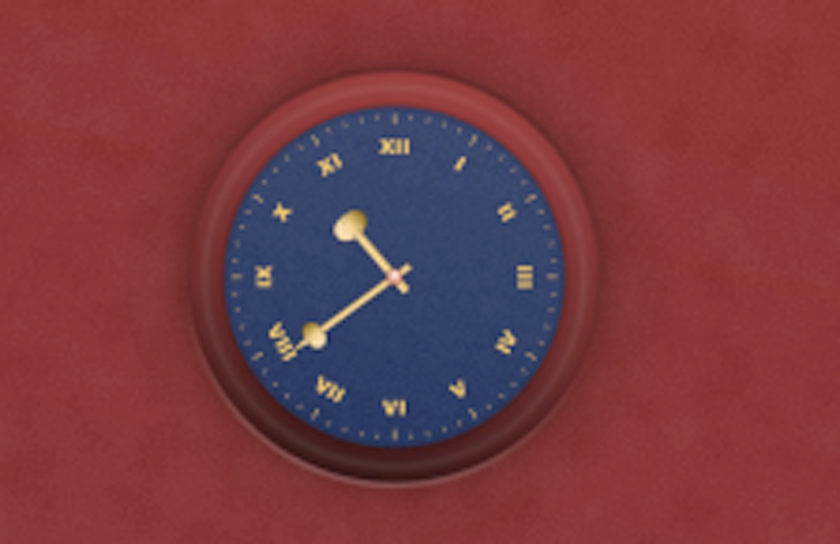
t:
10,39
